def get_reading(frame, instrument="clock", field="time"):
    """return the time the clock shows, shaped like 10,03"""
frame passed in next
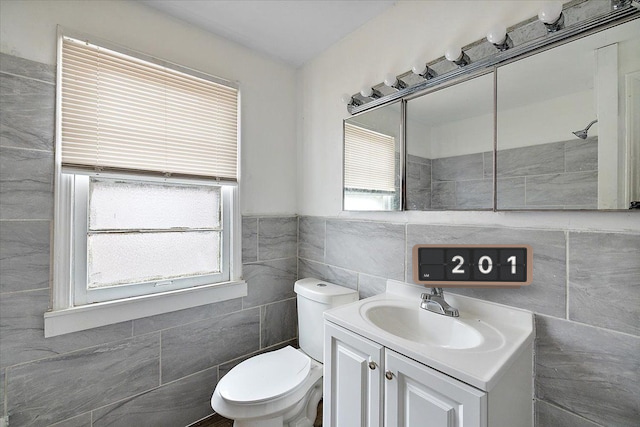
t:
2,01
